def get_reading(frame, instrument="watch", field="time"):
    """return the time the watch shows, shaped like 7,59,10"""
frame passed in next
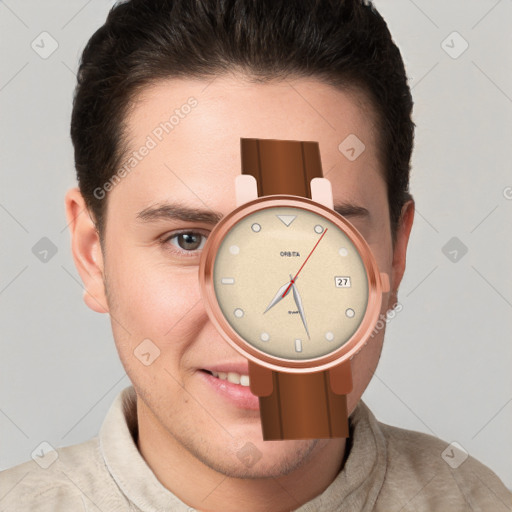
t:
7,28,06
